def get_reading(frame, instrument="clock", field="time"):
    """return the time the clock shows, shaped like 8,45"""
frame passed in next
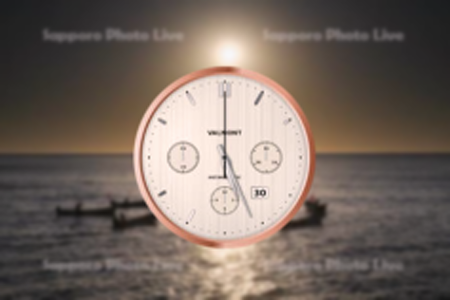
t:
5,26
